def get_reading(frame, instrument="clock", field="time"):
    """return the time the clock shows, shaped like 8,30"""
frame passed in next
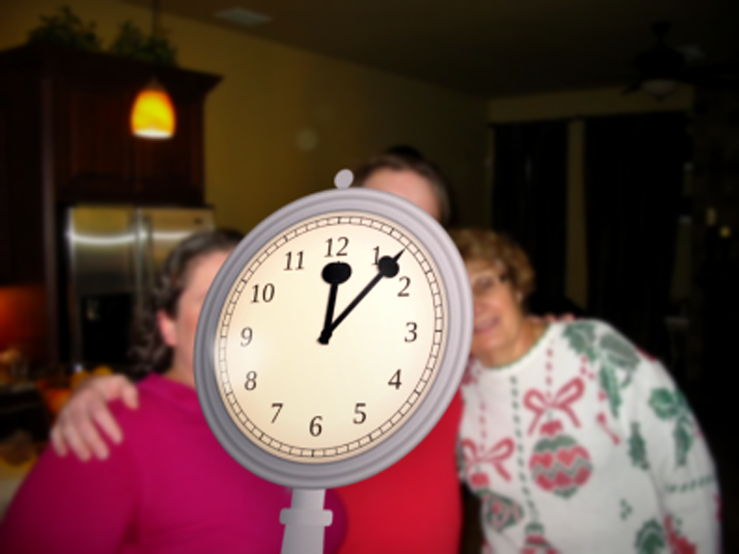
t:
12,07
